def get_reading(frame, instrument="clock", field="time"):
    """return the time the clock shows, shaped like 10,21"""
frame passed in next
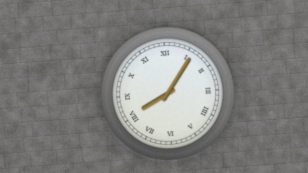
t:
8,06
